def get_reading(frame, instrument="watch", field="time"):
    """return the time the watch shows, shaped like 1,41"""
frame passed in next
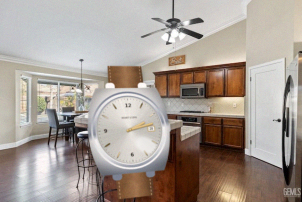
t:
2,13
